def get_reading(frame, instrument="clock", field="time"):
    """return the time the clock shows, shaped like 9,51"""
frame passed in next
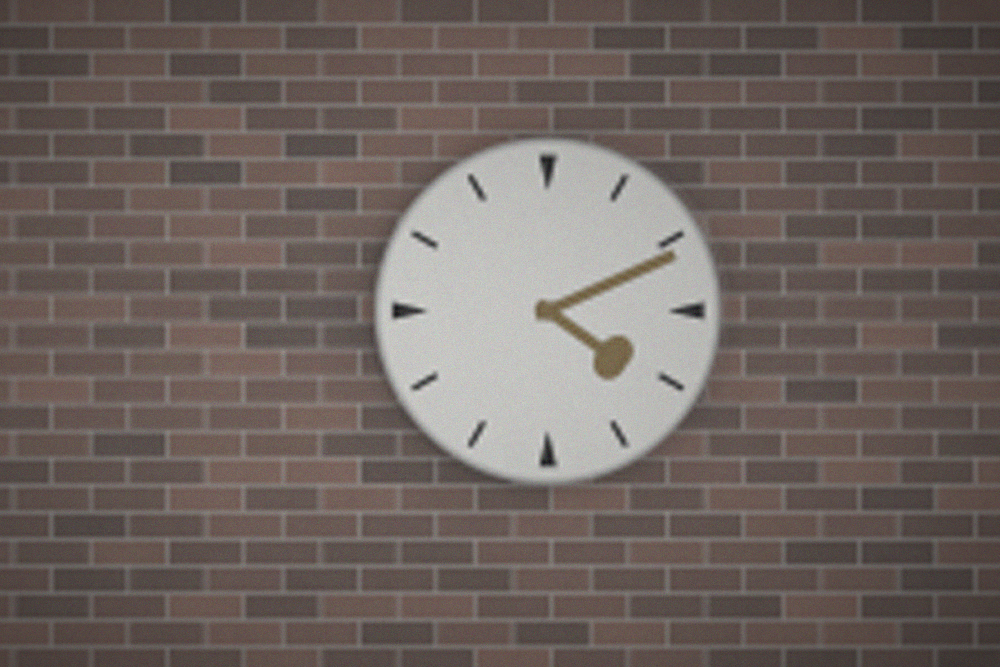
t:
4,11
